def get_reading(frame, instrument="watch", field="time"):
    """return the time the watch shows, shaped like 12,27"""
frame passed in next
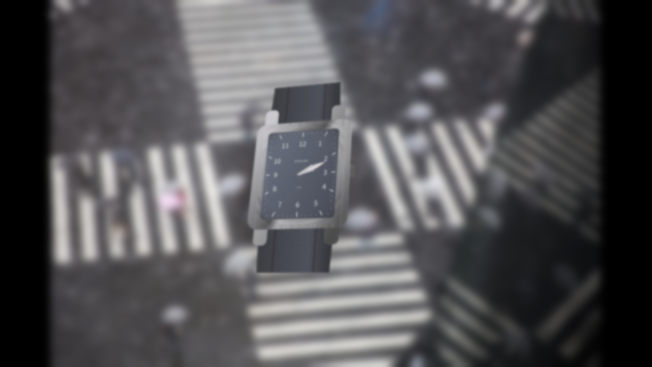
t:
2,11
